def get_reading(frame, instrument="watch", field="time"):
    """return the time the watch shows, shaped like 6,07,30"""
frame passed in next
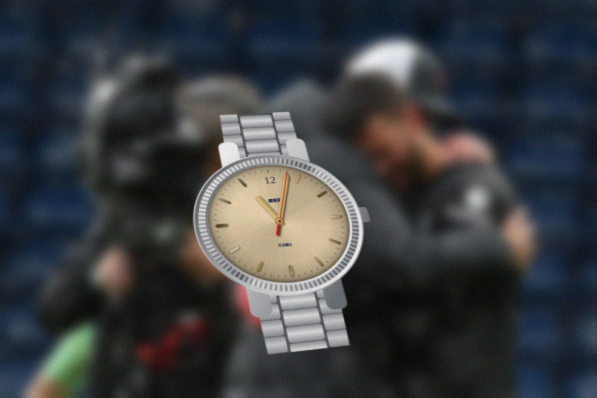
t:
11,03,03
